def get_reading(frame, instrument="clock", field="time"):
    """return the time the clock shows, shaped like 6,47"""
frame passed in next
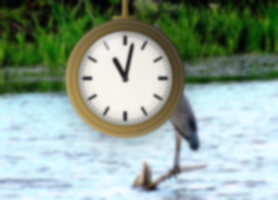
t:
11,02
